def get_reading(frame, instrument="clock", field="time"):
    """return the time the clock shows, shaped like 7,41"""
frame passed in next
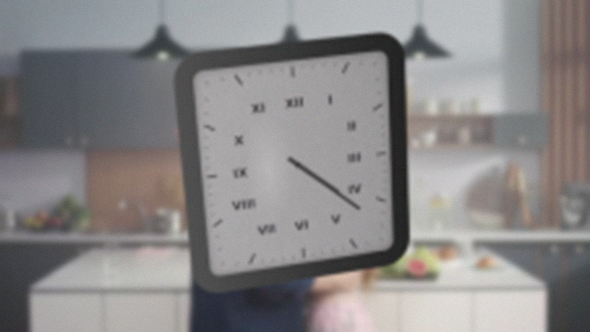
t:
4,22
